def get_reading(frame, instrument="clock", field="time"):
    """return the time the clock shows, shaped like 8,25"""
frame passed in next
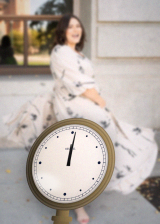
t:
12,01
